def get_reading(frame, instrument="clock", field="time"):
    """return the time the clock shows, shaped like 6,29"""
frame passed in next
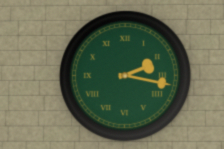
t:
2,17
